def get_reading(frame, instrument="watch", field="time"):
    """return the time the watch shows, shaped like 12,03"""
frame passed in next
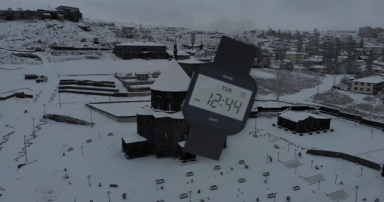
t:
12,44
